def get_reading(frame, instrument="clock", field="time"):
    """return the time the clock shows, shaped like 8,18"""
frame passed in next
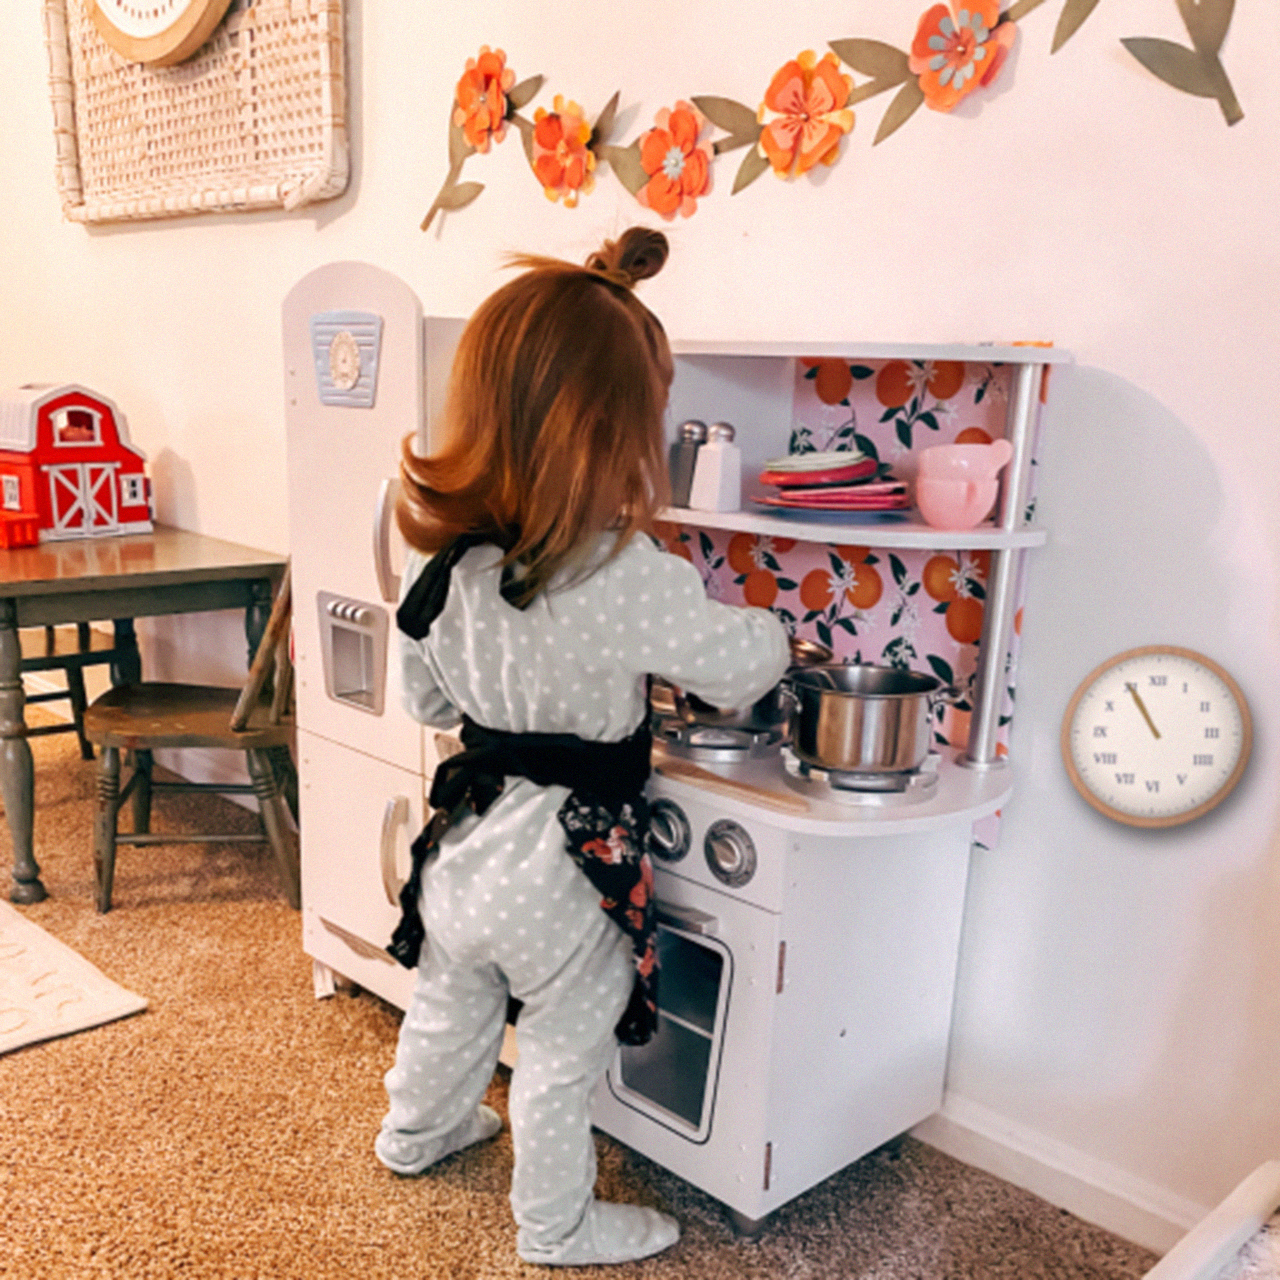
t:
10,55
